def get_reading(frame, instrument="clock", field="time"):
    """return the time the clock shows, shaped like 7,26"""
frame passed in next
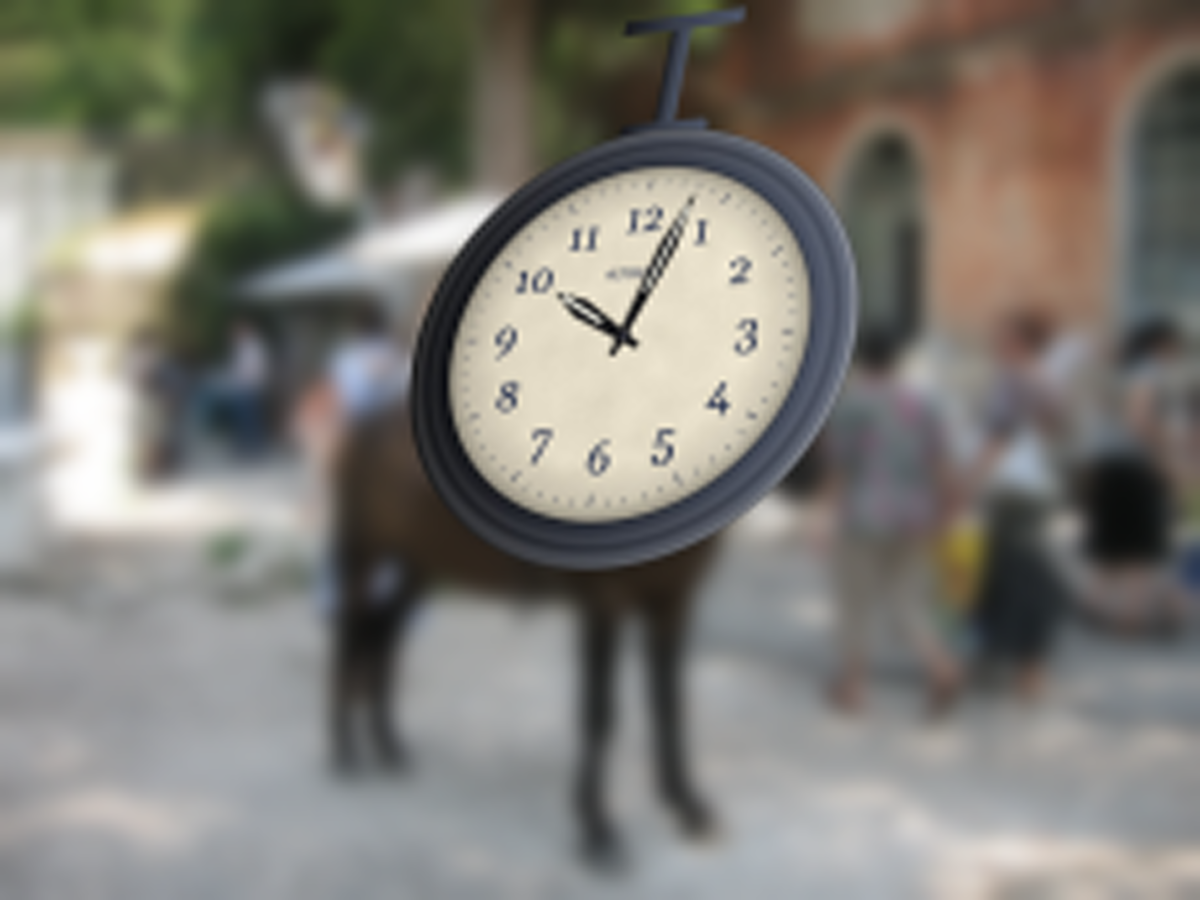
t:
10,03
